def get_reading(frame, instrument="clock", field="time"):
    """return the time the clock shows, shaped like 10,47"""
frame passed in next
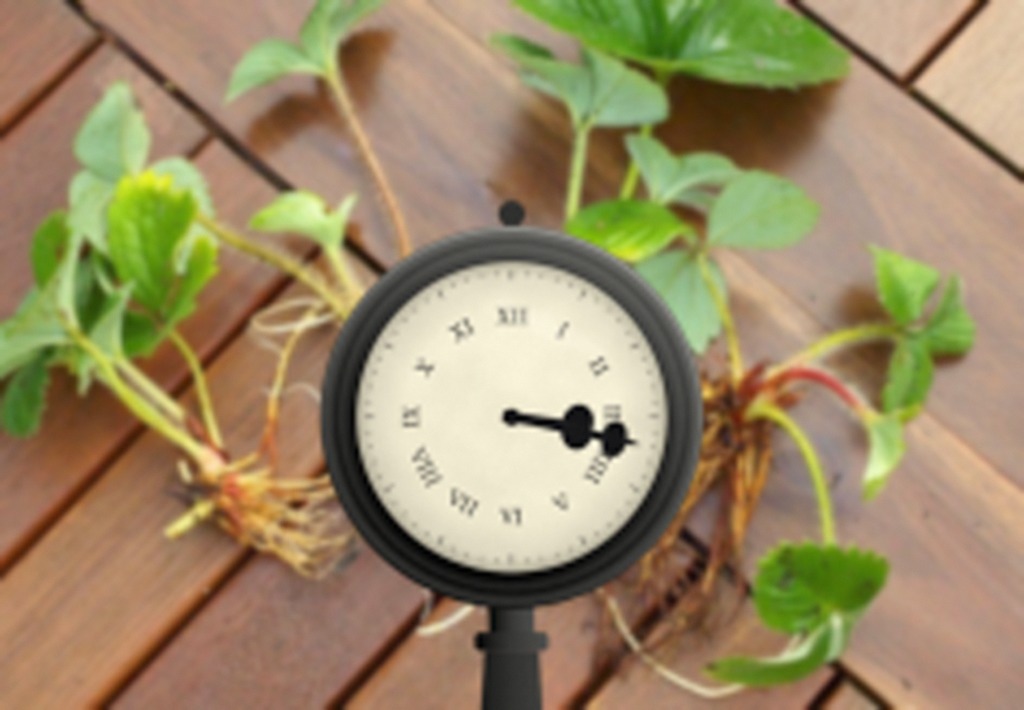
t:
3,17
